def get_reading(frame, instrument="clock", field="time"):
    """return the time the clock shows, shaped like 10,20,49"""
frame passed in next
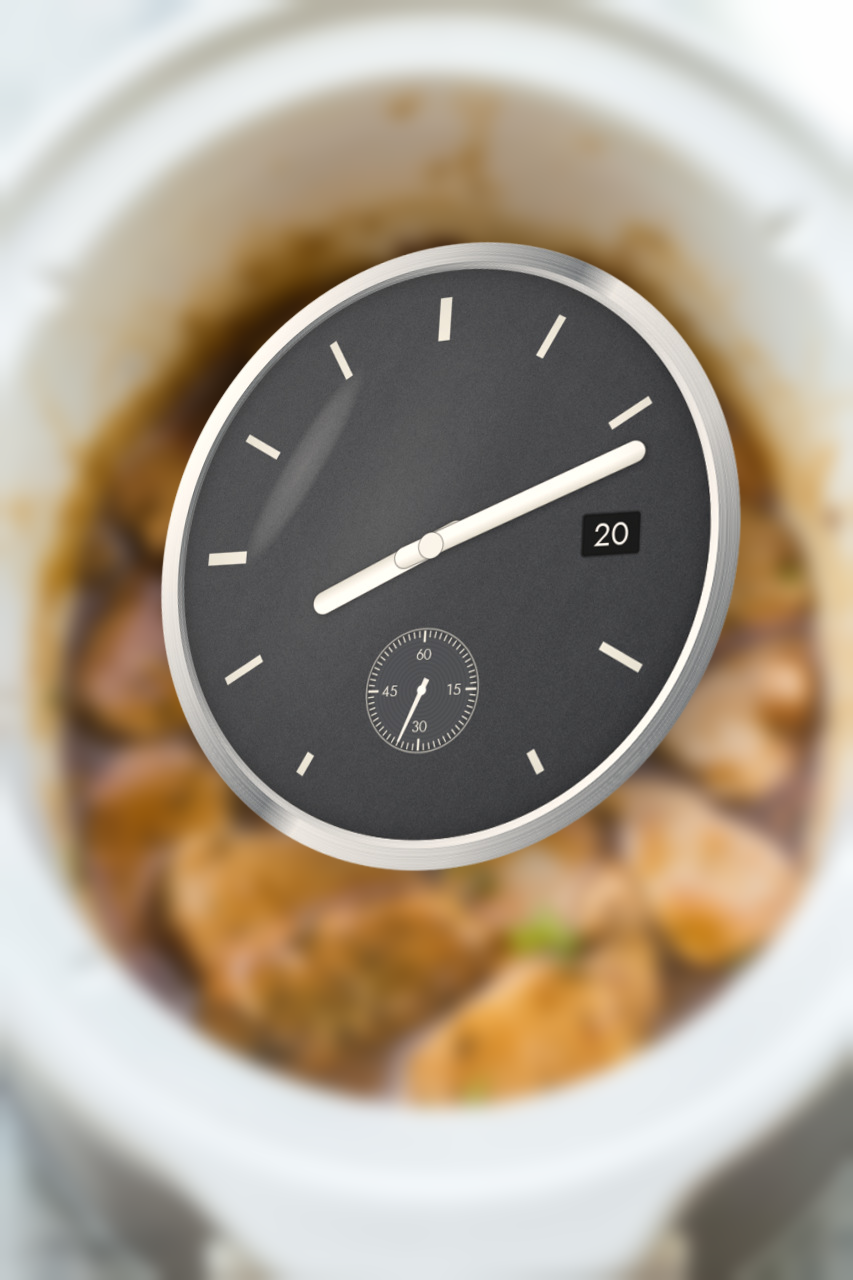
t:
8,11,34
